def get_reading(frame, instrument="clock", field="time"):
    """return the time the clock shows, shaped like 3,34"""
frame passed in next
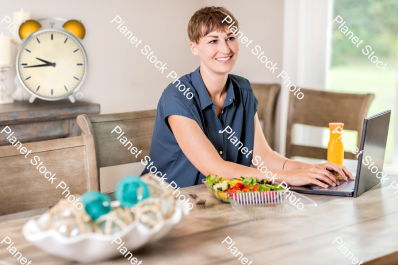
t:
9,44
